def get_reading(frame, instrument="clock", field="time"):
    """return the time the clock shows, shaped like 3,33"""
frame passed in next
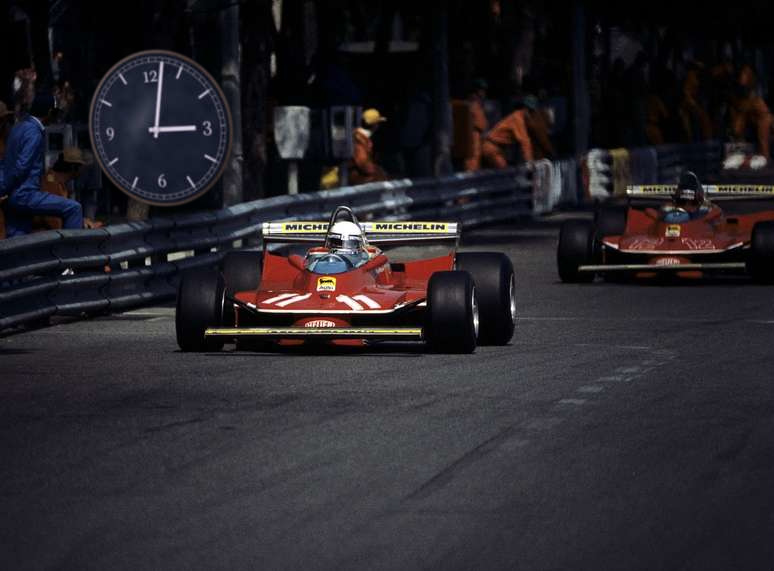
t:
3,02
